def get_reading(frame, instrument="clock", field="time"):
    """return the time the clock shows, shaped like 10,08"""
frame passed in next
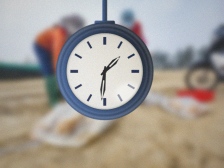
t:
1,31
